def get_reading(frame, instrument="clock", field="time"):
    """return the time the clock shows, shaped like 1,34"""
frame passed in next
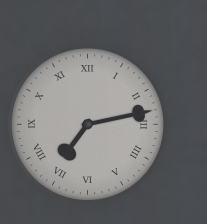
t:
7,13
